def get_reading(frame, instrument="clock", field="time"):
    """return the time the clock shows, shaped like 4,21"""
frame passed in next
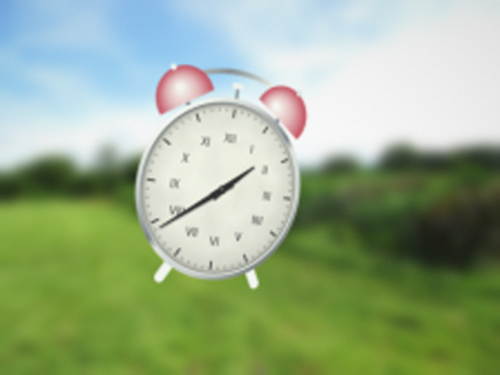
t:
1,39
